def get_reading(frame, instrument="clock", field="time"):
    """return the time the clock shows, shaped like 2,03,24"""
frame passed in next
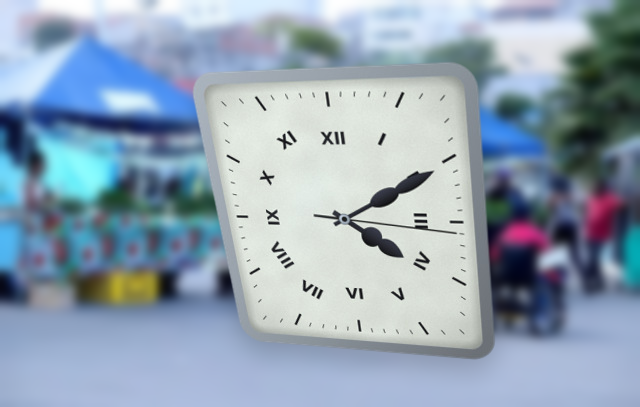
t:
4,10,16
